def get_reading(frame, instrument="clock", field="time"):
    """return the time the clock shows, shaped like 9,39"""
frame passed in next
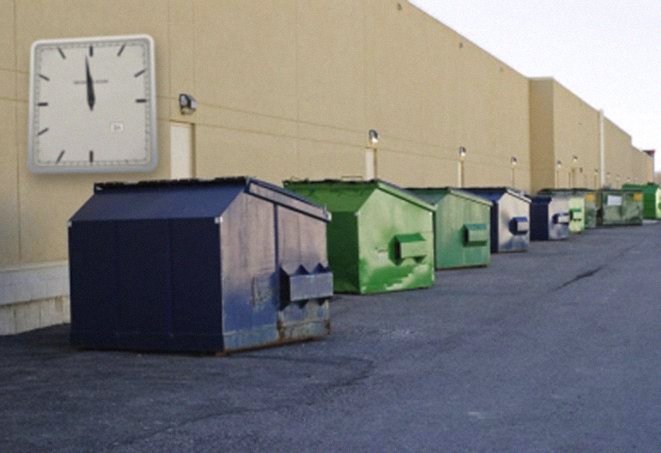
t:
11,59
